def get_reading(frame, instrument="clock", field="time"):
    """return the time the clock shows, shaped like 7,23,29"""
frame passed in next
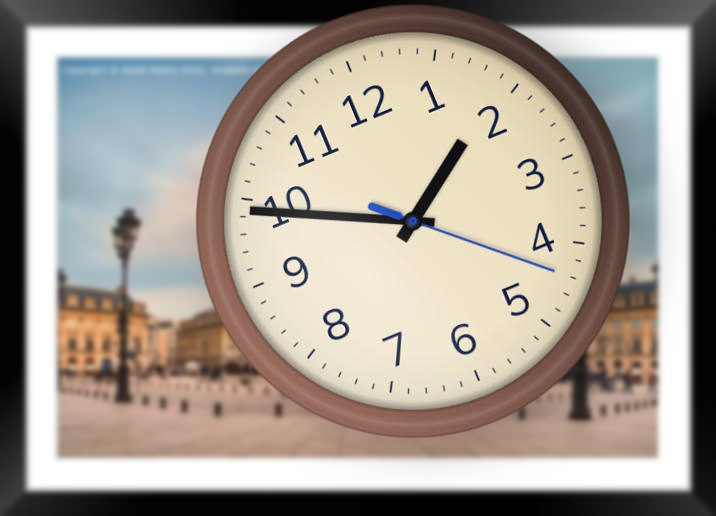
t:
1,49,22
